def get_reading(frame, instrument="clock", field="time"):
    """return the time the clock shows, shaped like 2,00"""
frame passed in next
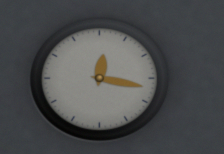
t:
12,17
